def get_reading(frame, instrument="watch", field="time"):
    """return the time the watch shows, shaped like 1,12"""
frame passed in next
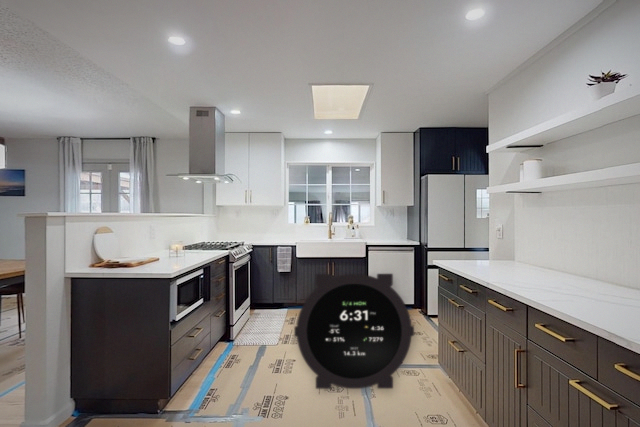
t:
6,31
